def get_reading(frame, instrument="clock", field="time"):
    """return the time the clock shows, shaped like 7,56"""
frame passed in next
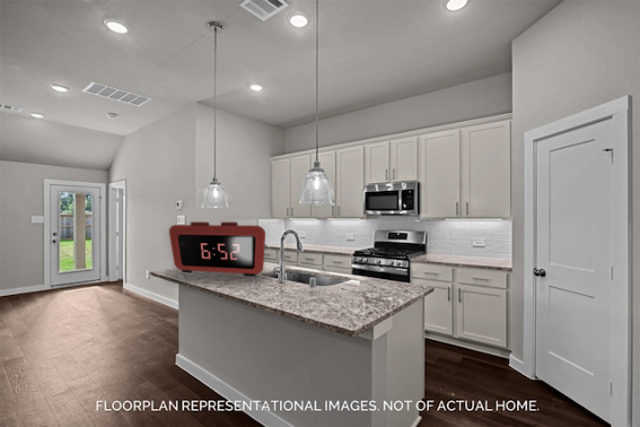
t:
6,52
